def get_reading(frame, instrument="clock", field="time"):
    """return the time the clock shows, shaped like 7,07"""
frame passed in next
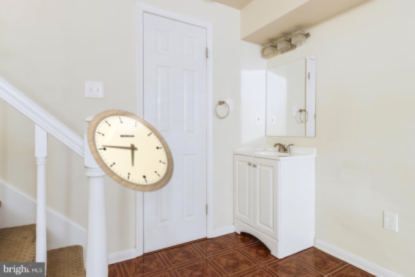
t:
6,46
